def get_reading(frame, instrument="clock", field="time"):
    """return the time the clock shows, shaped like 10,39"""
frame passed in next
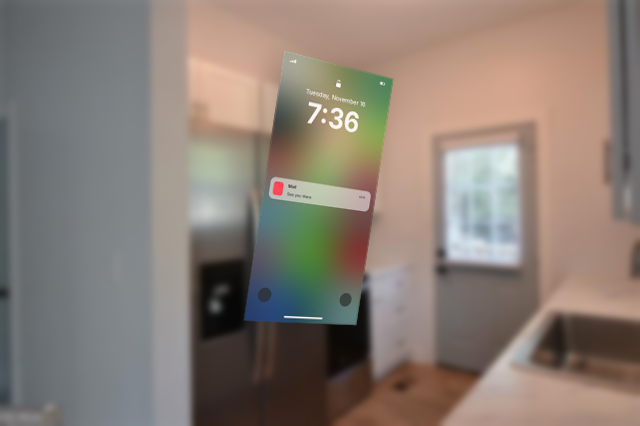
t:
7,36
